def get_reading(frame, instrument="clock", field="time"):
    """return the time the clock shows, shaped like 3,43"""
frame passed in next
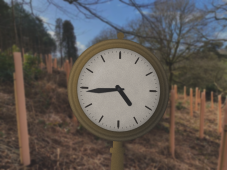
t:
4,44
